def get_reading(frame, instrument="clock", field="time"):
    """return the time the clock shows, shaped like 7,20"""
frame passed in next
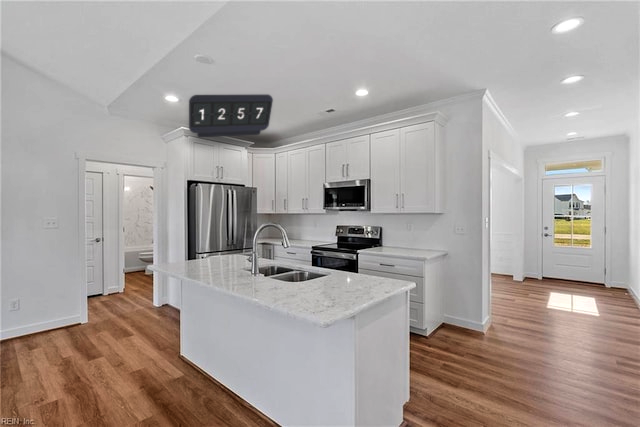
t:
12,57
